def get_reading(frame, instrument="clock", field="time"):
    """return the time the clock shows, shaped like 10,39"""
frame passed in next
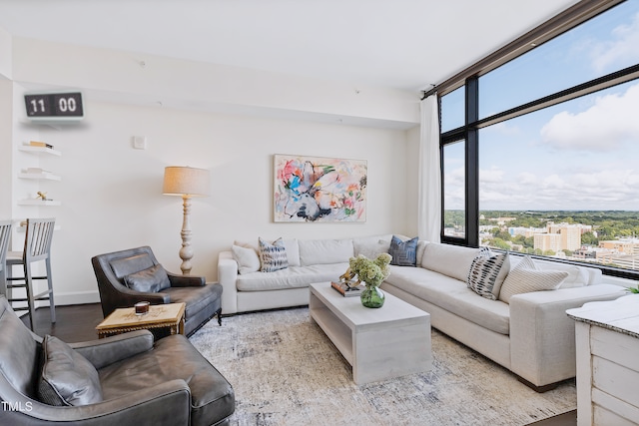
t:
11,00
